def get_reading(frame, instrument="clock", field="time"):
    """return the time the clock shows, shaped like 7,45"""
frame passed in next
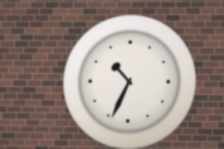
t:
10,34
